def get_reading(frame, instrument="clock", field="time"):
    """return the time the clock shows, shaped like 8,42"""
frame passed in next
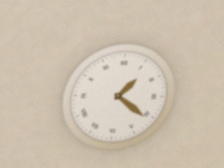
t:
1,21
